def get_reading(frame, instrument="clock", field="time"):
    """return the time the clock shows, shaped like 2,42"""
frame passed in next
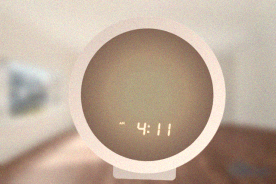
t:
4,11
